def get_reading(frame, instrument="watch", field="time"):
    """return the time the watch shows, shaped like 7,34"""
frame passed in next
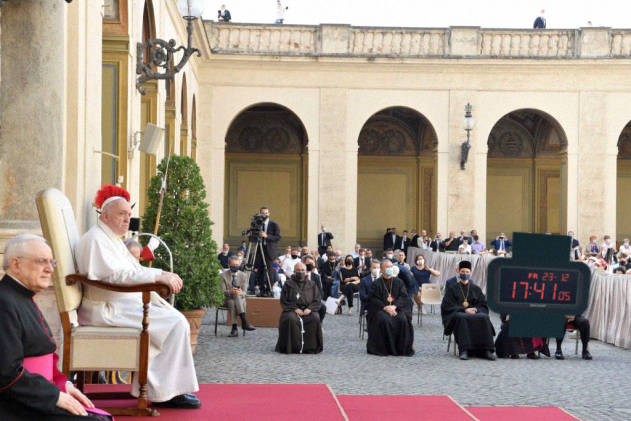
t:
17,41
